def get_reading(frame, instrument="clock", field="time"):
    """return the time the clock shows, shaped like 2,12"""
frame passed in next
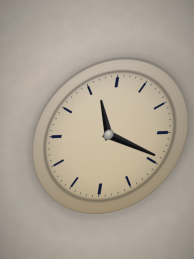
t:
11,19
